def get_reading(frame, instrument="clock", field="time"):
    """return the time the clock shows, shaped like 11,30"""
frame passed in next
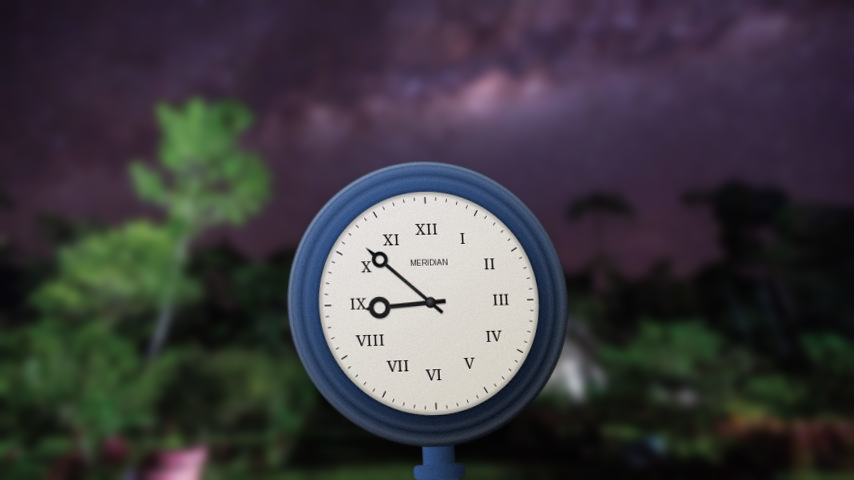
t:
8,52
